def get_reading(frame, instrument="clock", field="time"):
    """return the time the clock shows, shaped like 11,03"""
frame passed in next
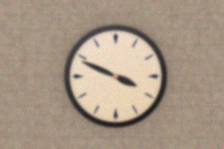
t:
3,49
